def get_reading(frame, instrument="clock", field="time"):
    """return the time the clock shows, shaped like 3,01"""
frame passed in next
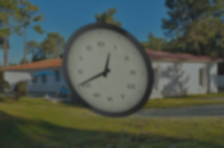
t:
12,41
